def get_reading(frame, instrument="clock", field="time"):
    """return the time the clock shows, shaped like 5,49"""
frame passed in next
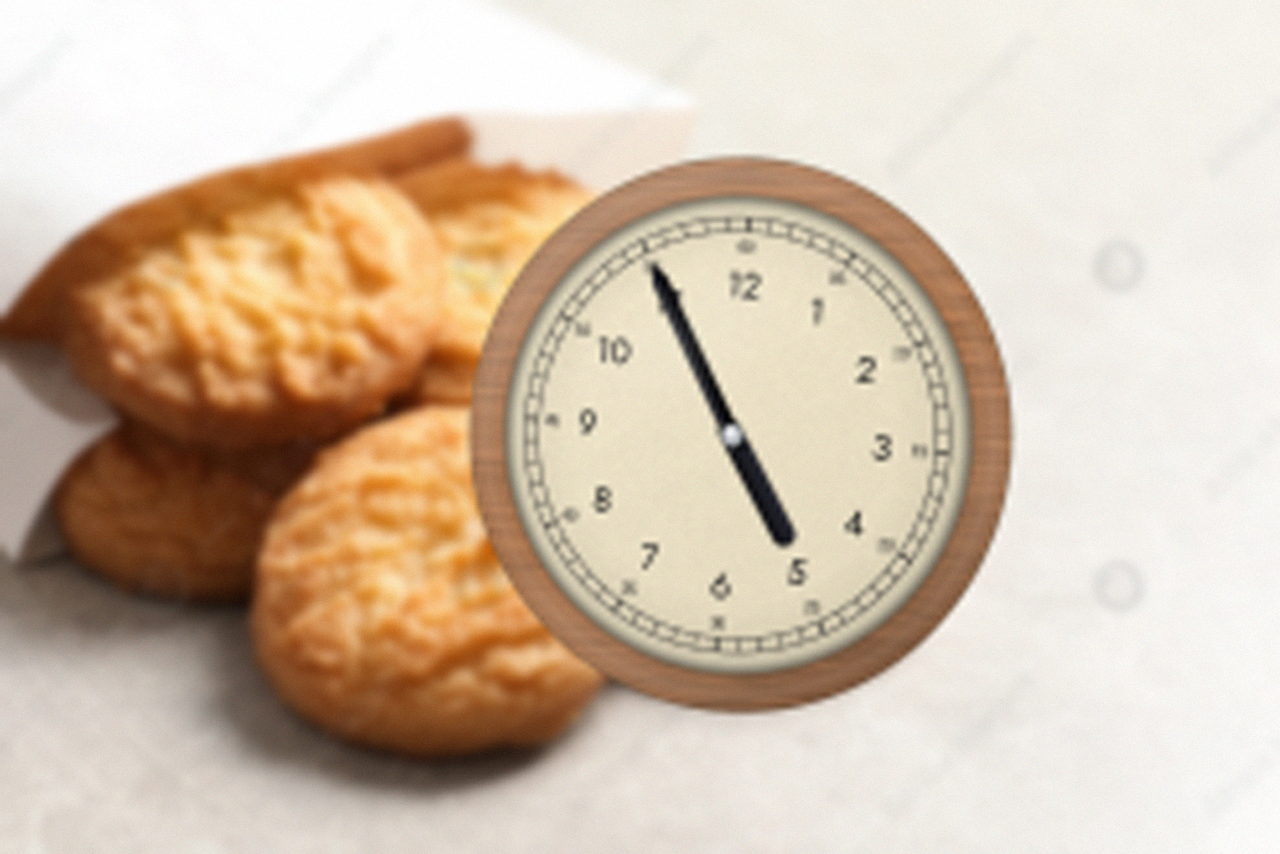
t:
4,55
